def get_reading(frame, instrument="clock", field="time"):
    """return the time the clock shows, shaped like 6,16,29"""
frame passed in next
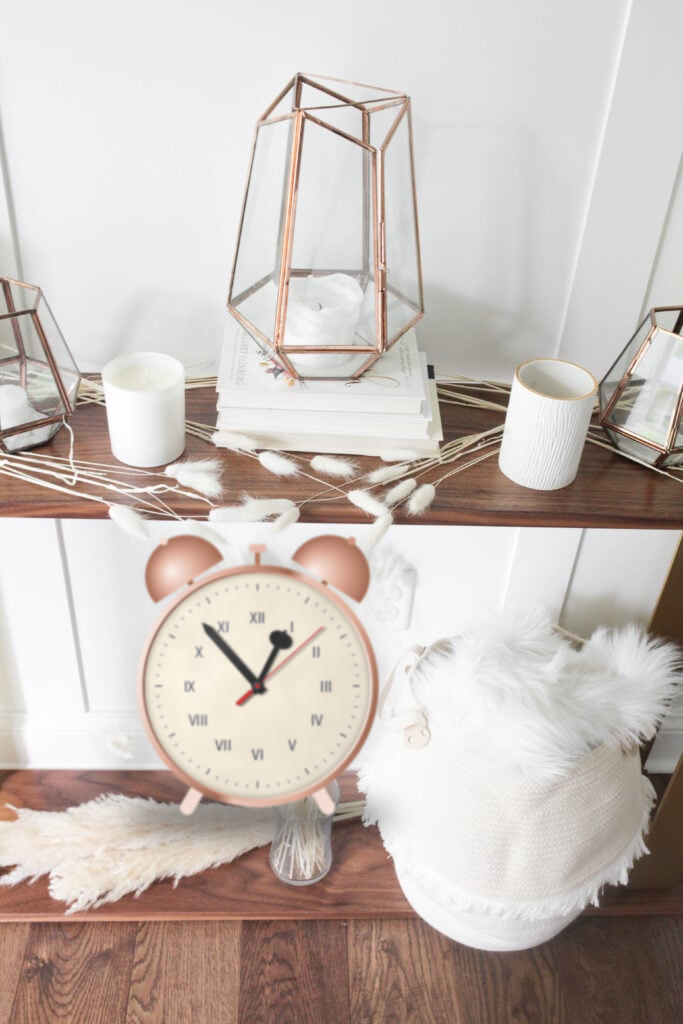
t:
12,53,08
